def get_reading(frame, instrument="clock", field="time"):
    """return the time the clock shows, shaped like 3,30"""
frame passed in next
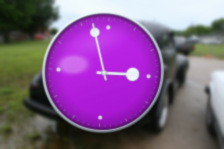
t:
2,57
